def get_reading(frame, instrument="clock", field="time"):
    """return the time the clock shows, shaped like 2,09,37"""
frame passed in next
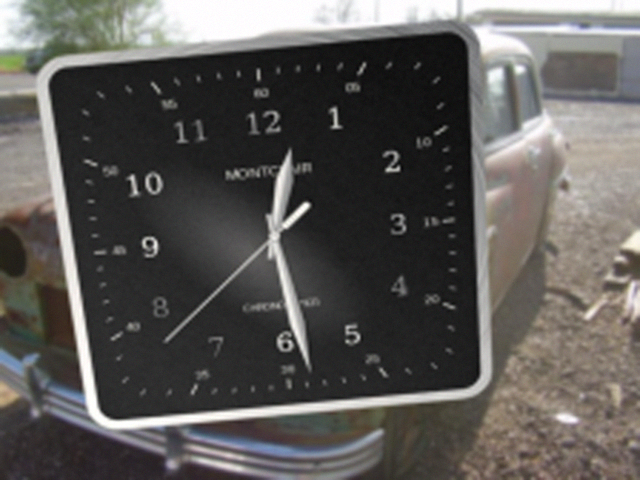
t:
12,28,38
